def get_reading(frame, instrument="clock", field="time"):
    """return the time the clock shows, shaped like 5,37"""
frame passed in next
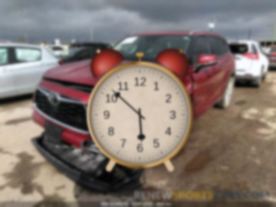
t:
5,52
